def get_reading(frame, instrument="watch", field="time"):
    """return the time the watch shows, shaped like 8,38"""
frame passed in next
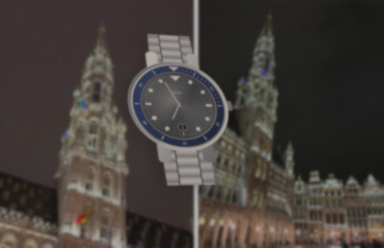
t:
6,56
